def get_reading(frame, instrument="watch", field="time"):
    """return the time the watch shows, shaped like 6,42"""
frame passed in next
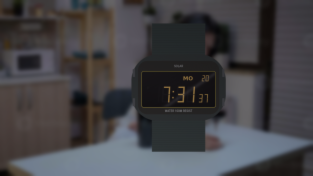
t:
7,31
